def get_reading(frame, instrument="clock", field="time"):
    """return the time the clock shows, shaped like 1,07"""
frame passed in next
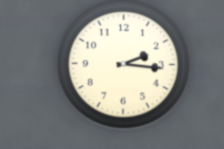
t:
2,16
